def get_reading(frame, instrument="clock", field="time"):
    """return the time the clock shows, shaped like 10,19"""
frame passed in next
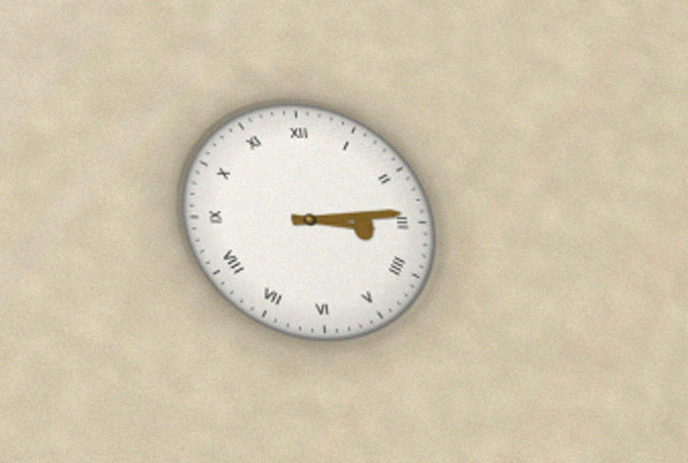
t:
3,14
